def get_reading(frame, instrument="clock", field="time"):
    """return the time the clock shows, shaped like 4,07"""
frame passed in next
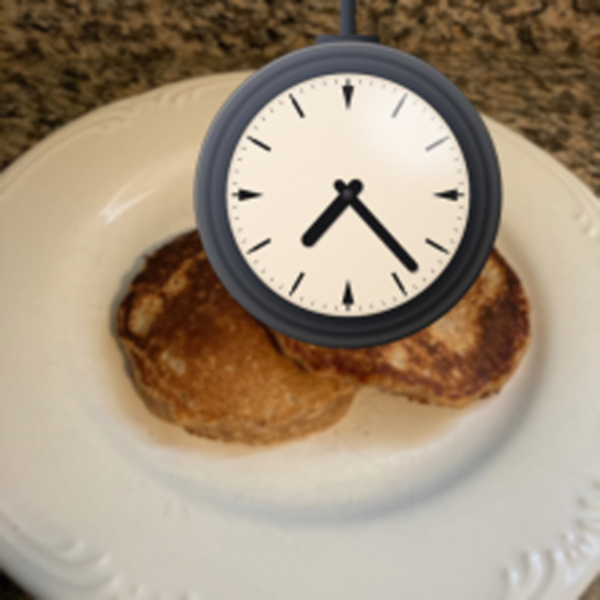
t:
7,23
